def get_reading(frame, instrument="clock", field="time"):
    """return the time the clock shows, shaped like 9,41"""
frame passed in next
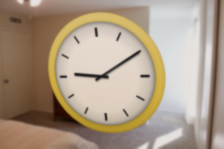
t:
9,10
